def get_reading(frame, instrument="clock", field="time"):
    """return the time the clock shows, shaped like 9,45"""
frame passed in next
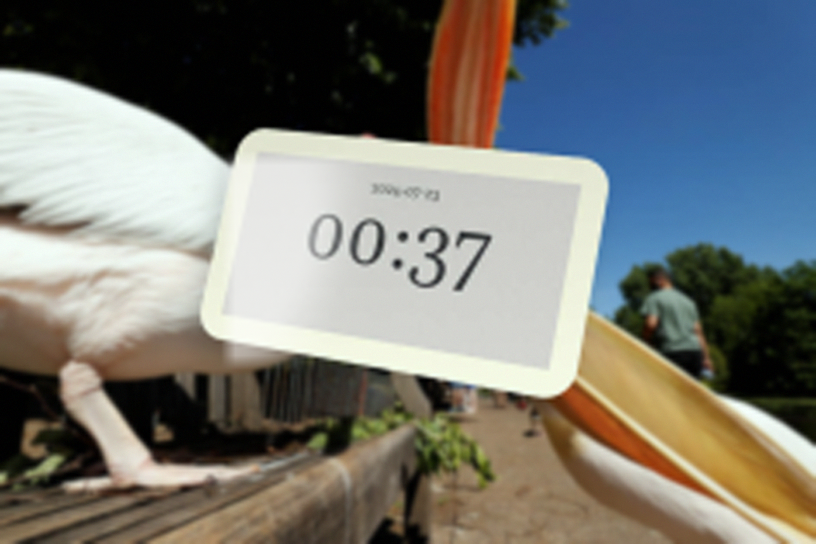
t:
0,37
